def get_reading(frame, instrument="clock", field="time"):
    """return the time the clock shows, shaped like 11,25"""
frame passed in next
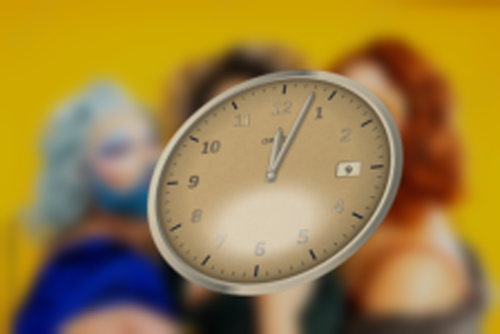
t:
12,03
